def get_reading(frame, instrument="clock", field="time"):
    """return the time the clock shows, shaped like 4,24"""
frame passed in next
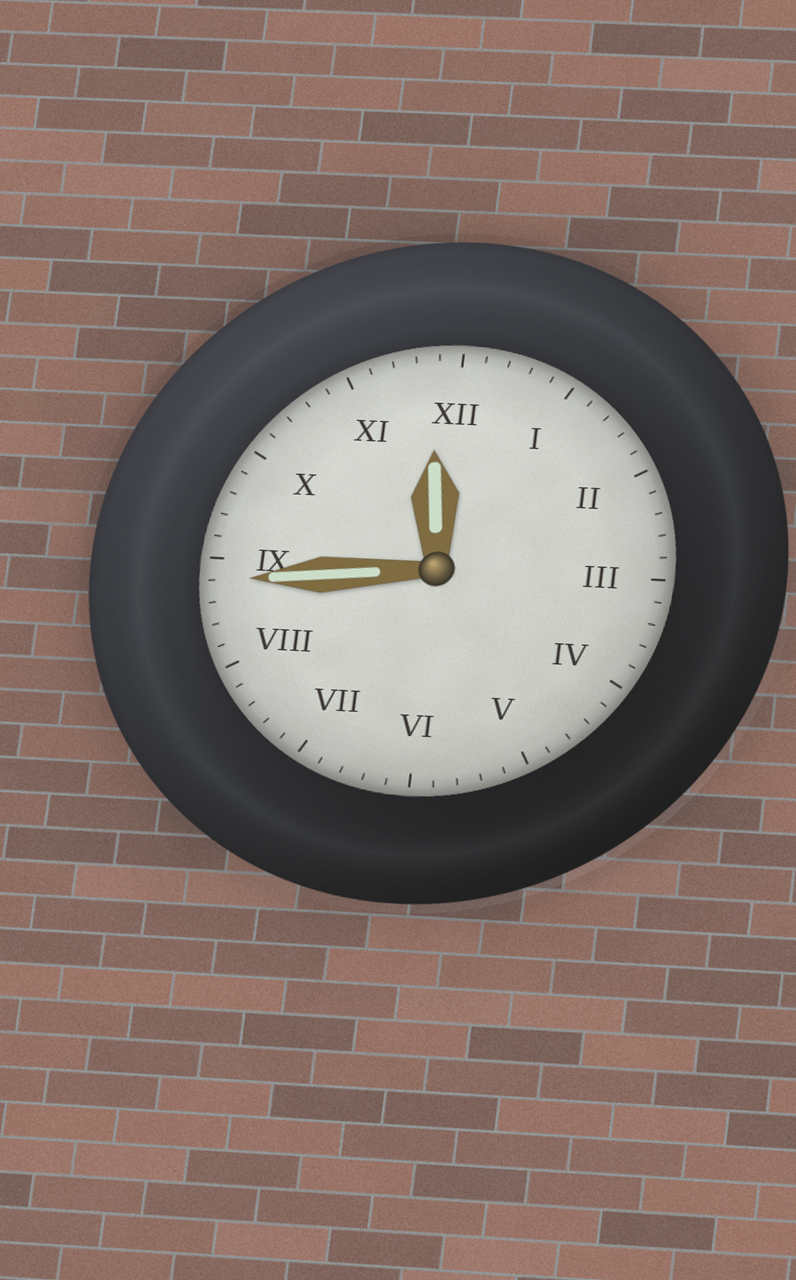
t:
11,44
